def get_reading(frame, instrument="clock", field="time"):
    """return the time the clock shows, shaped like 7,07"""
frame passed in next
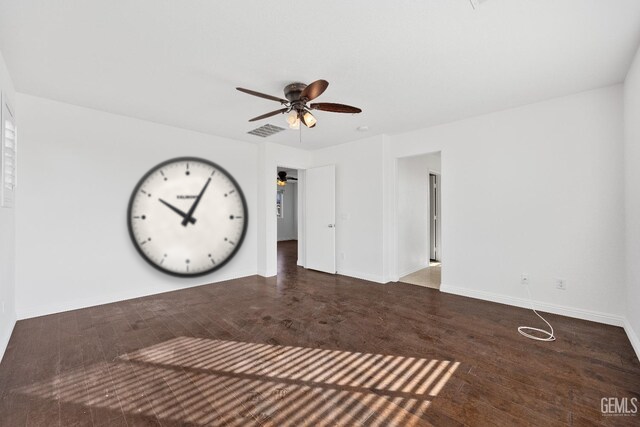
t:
10,05
